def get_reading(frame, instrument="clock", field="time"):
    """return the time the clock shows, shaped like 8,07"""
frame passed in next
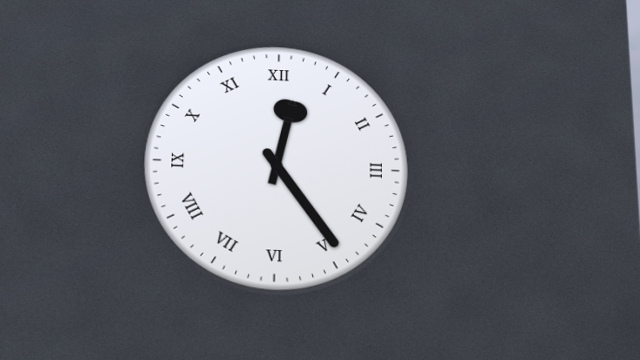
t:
12,24
